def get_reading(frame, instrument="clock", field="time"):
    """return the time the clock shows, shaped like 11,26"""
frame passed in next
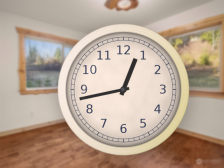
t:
12,43
